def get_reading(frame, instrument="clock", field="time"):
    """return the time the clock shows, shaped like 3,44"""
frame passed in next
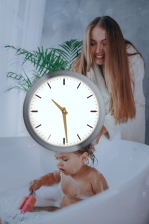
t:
10,29
